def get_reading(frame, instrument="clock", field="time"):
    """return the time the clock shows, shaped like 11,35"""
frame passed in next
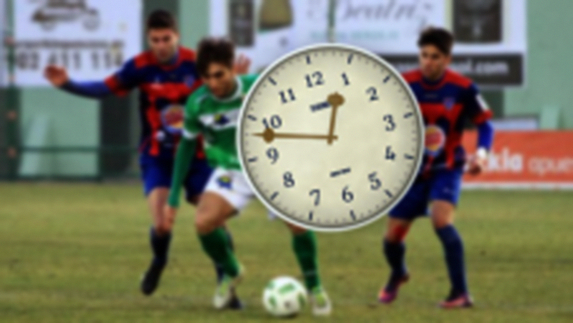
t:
12,48
